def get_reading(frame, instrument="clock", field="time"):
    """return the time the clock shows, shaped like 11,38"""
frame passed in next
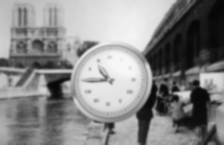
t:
10,45
